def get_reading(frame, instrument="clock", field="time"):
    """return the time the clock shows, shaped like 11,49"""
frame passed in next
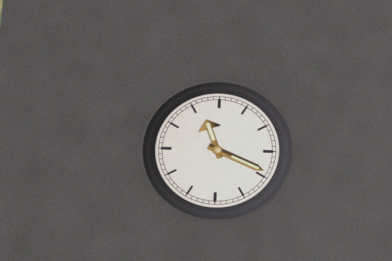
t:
11,19
